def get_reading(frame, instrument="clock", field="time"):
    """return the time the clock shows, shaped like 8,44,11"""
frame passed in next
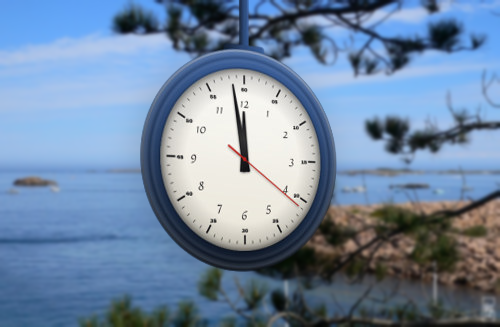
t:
11,58,21
